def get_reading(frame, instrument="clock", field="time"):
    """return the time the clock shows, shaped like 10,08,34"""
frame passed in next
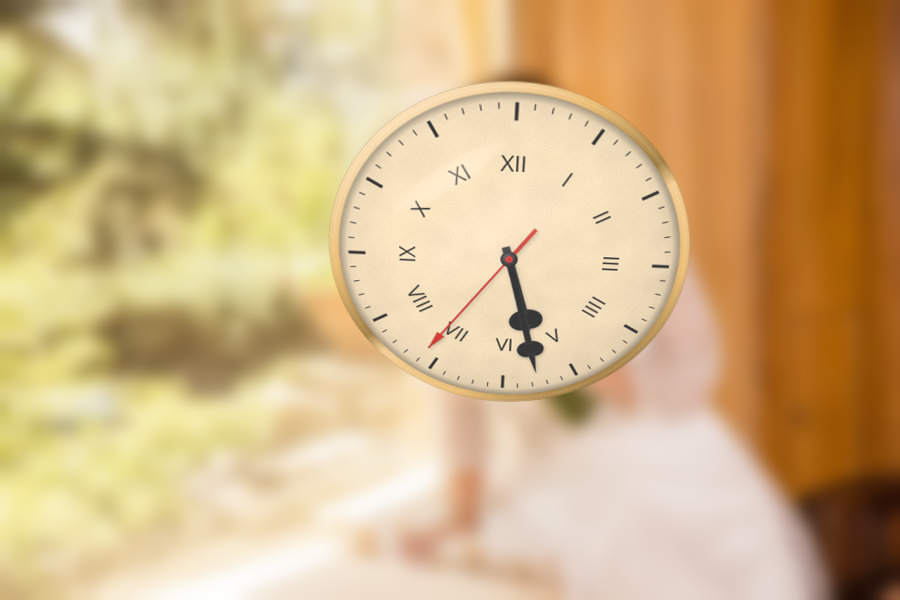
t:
5,27,36
